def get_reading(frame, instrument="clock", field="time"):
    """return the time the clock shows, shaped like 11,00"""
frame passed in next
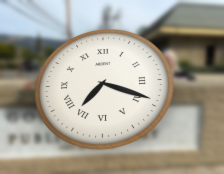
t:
7,19
